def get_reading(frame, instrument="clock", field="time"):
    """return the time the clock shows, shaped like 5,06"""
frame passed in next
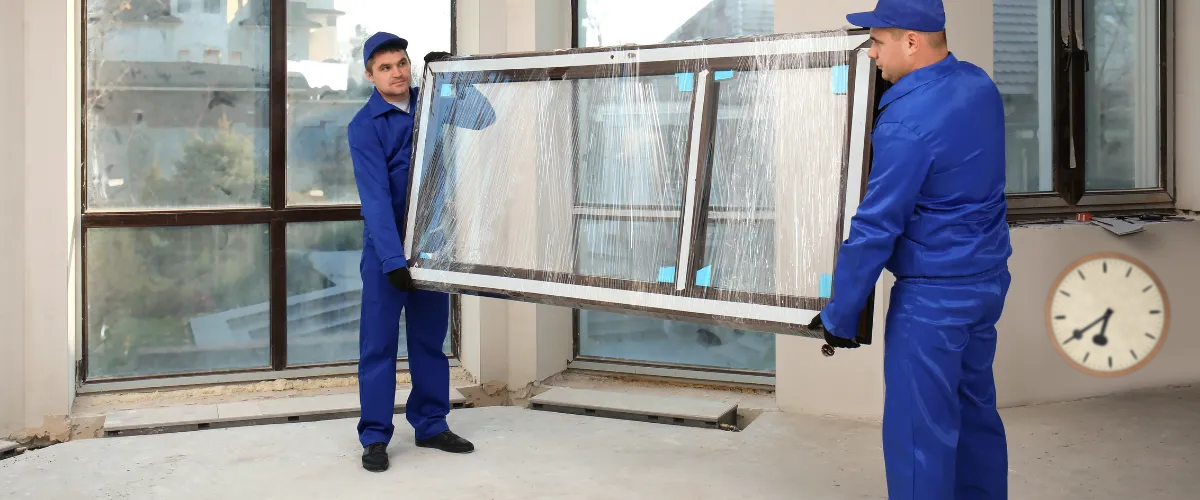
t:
6,40
